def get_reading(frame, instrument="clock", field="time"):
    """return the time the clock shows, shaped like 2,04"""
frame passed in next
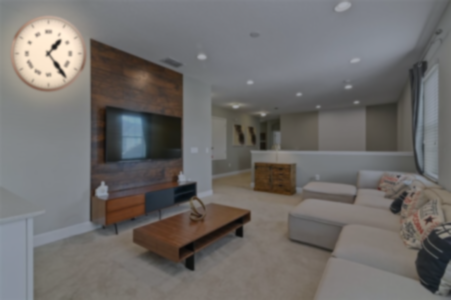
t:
1,24
